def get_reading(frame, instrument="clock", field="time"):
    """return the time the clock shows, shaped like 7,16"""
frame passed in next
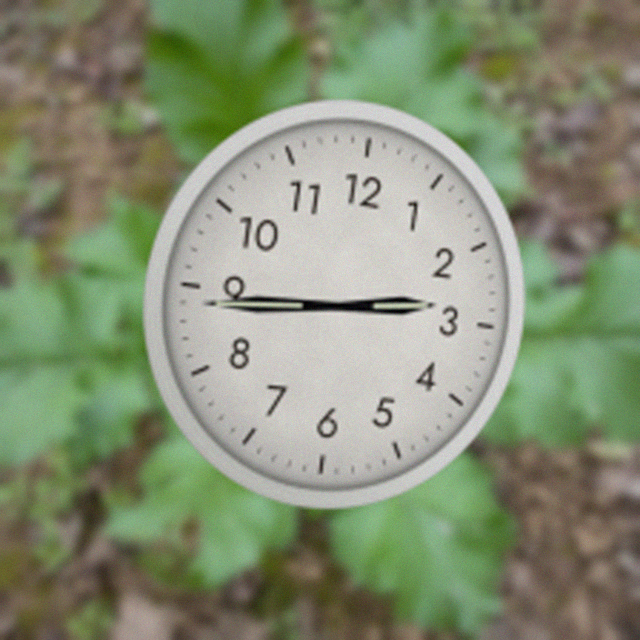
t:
2,44
